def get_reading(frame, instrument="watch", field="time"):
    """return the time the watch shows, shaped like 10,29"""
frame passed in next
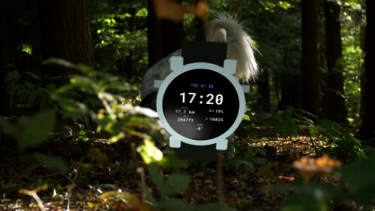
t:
17,20
